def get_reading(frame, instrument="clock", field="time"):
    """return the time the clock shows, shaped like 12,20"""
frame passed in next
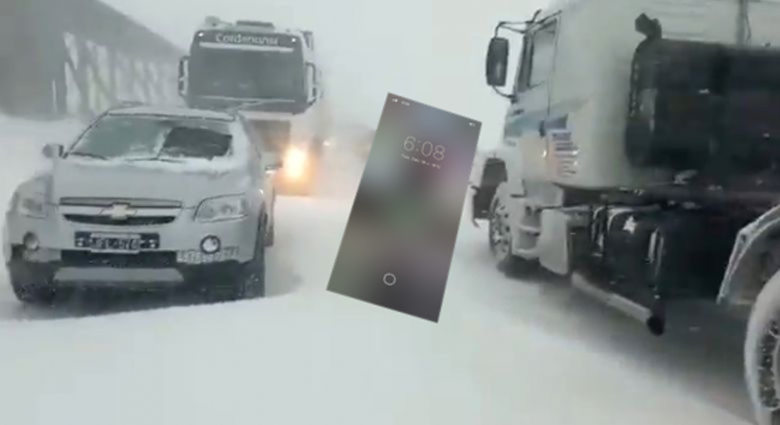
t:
6,08
